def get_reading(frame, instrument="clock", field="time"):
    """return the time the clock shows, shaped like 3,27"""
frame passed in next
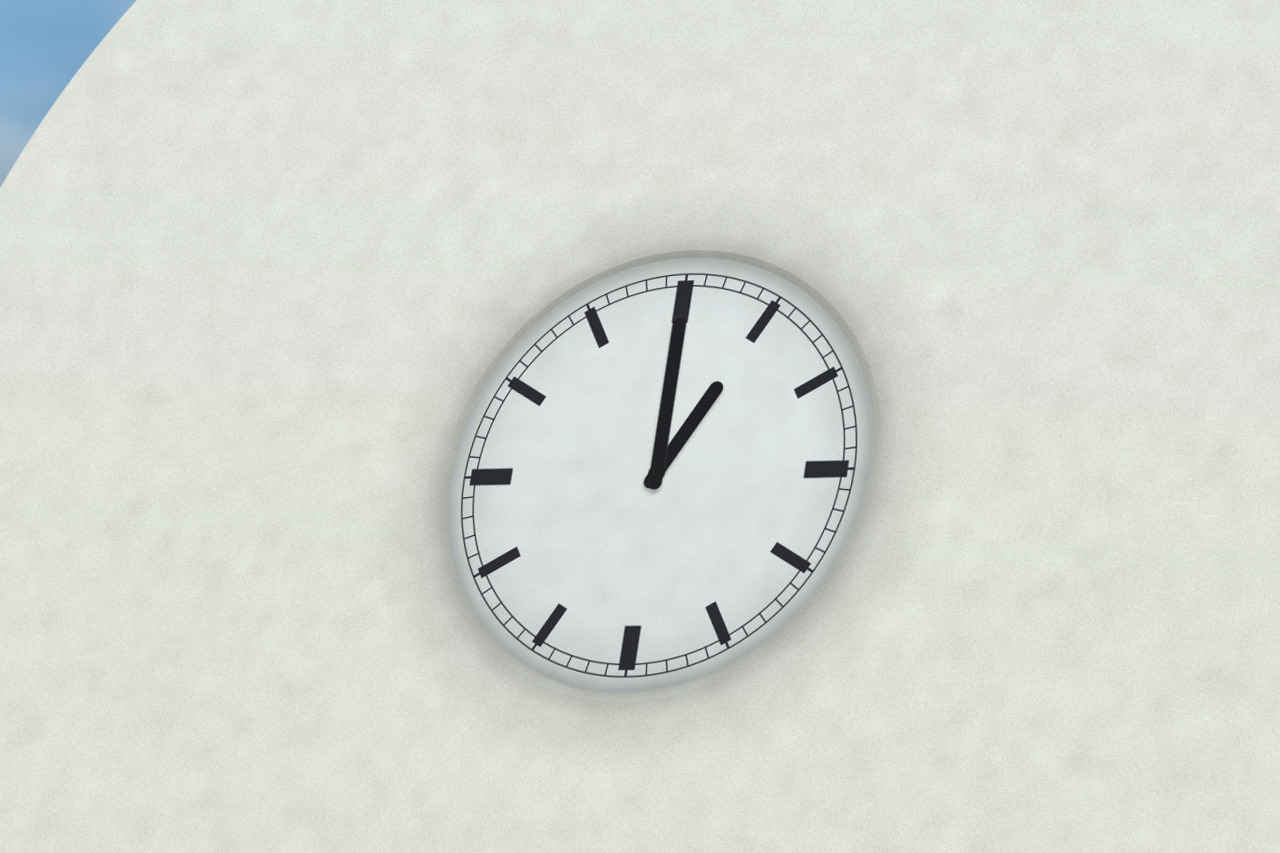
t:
1,00
